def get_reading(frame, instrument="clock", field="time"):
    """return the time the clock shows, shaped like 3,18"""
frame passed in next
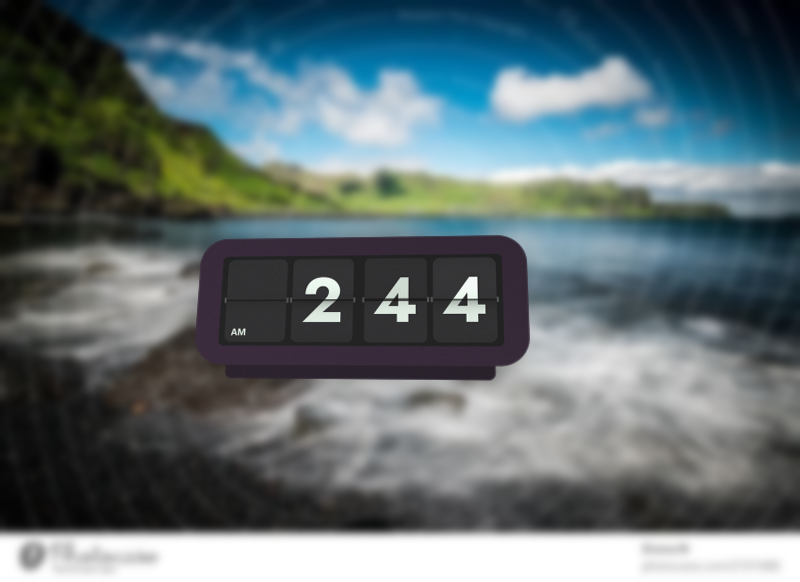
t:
2,44
